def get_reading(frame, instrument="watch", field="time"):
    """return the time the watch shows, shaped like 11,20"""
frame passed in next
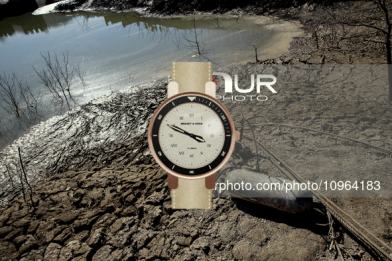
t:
3,49
